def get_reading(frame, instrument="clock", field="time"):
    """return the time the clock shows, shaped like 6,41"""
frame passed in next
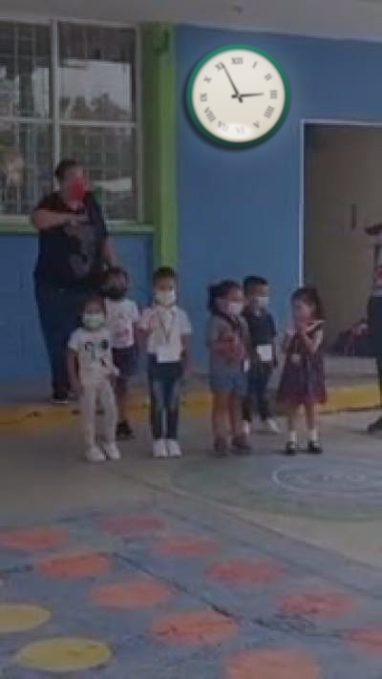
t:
2,56
